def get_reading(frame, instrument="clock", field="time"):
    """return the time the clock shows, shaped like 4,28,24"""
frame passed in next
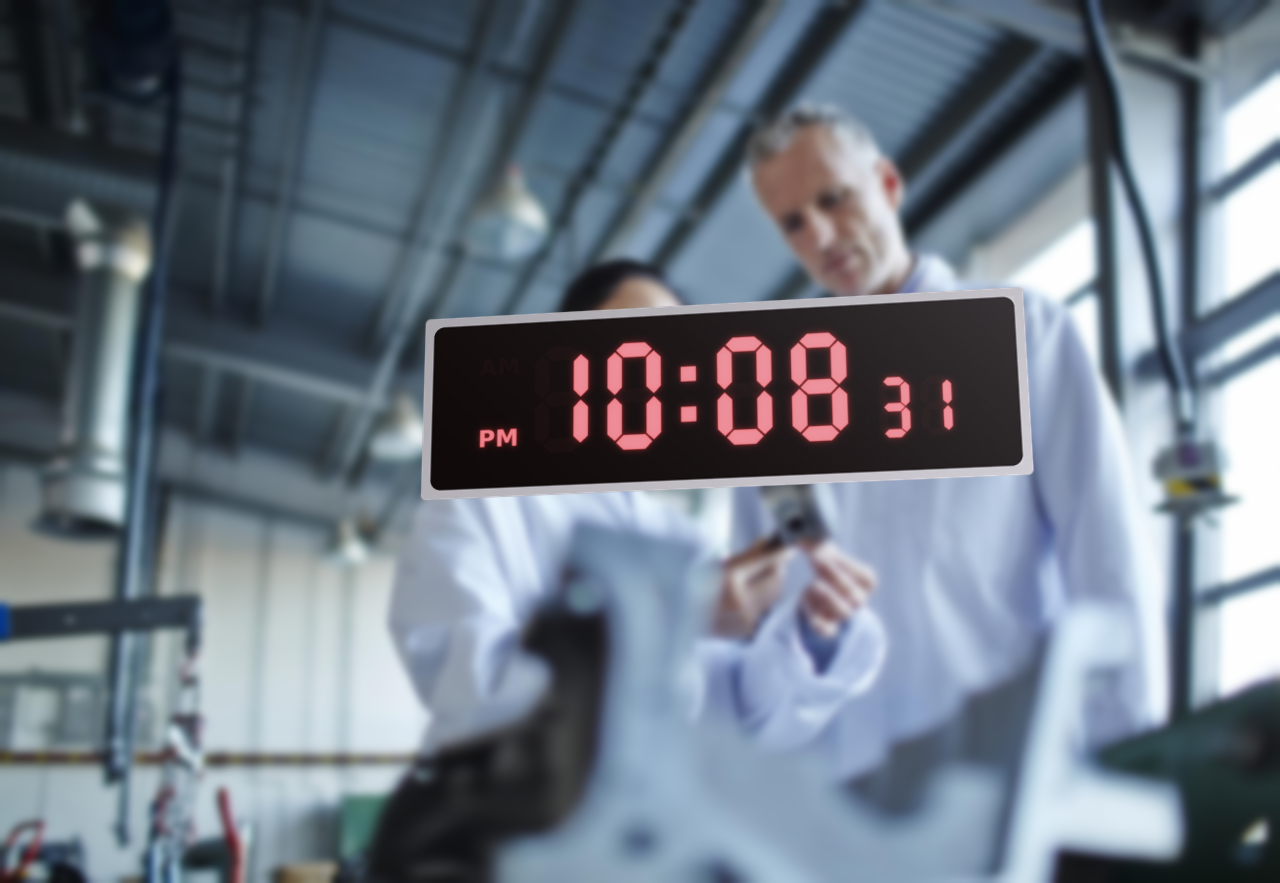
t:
10,08,31
